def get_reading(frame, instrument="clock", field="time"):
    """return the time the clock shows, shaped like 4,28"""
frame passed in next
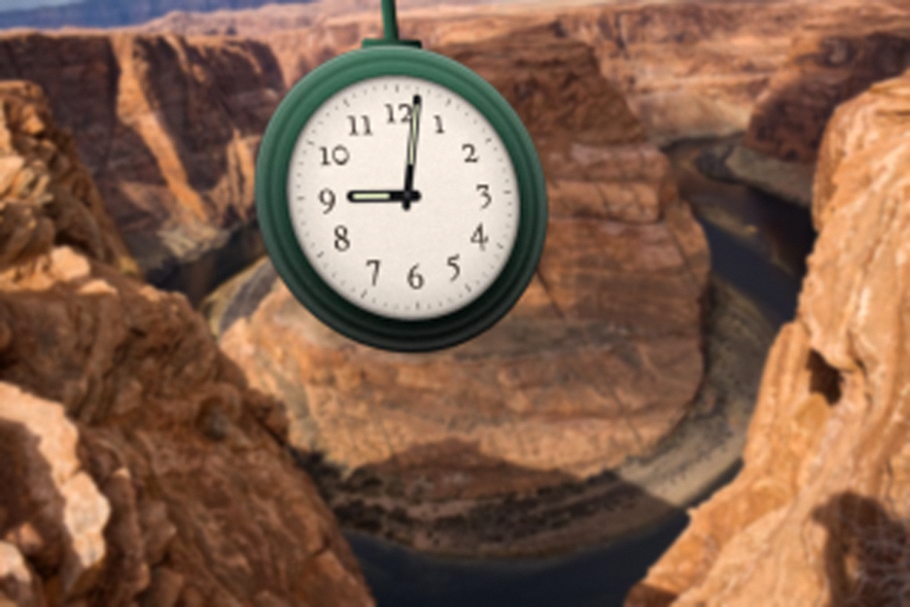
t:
9,02
